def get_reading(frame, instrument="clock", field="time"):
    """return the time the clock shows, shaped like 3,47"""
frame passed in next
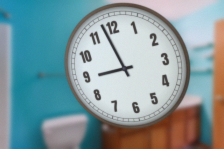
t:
8,58
